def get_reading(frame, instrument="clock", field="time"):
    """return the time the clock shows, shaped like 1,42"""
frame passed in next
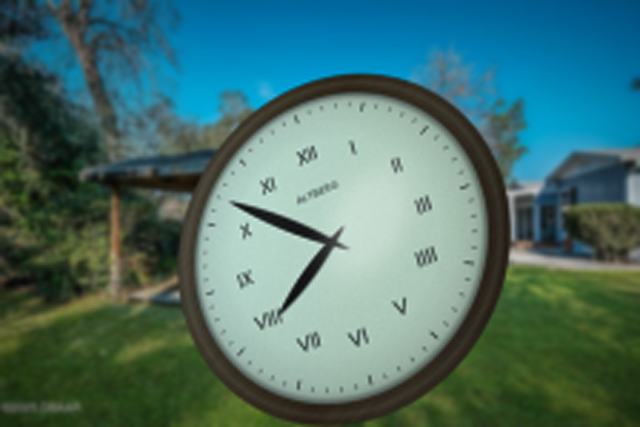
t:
7,52
